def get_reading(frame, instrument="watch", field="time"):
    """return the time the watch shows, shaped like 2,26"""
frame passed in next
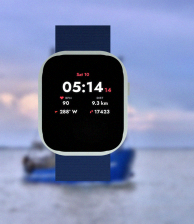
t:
5,14
